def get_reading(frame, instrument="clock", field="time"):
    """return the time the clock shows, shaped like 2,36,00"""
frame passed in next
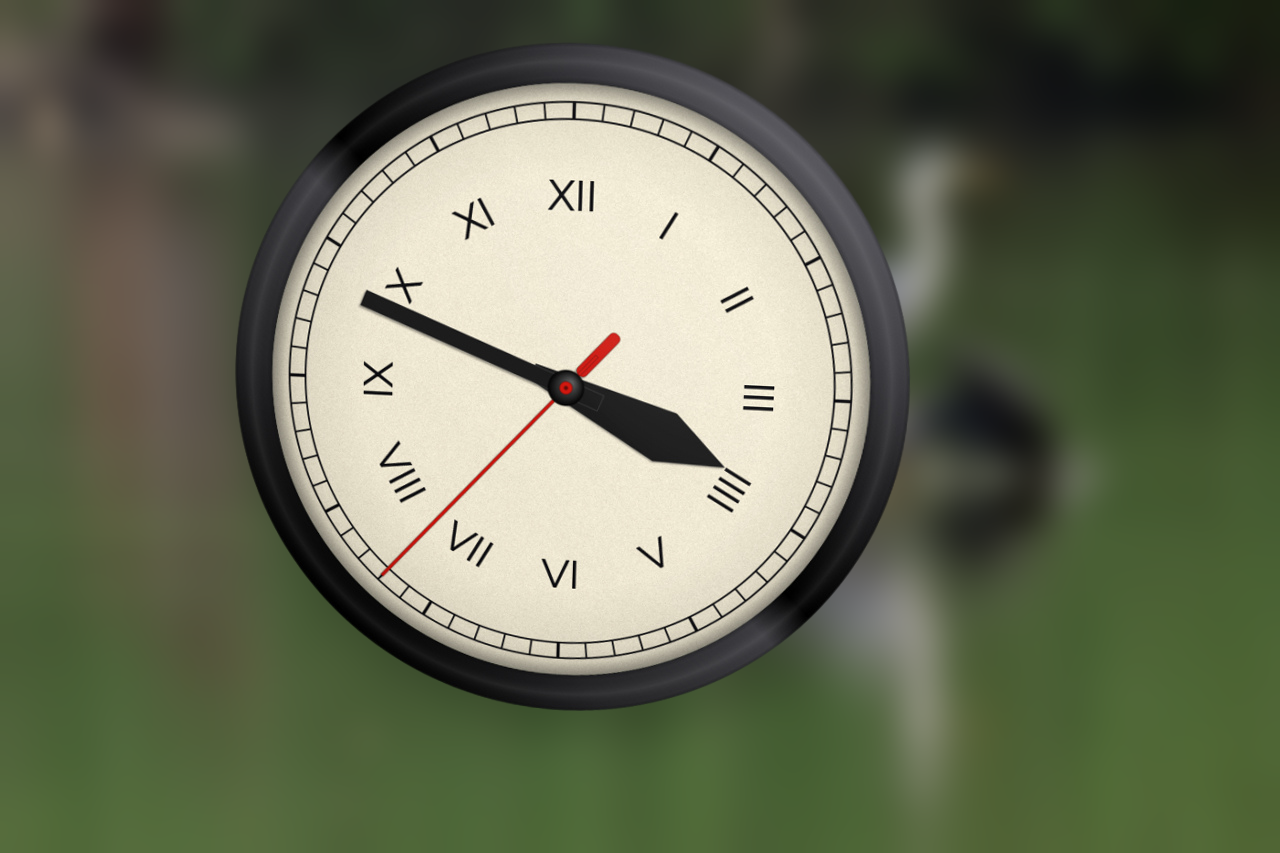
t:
3,48,37
